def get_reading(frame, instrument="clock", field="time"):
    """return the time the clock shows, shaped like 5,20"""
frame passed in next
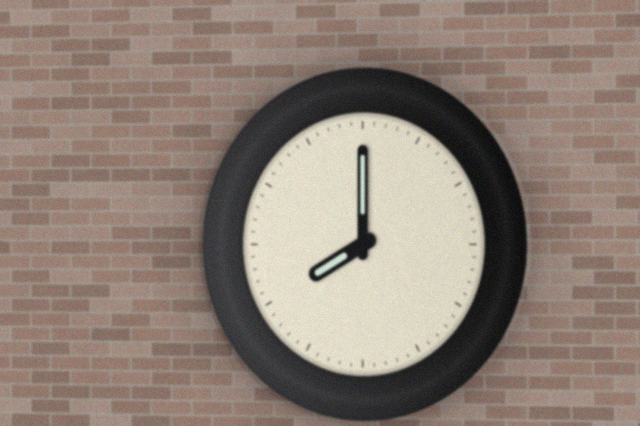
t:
8,00
